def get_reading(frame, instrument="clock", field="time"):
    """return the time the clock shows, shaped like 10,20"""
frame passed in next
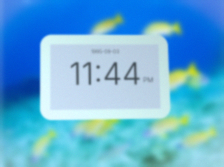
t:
11,44
